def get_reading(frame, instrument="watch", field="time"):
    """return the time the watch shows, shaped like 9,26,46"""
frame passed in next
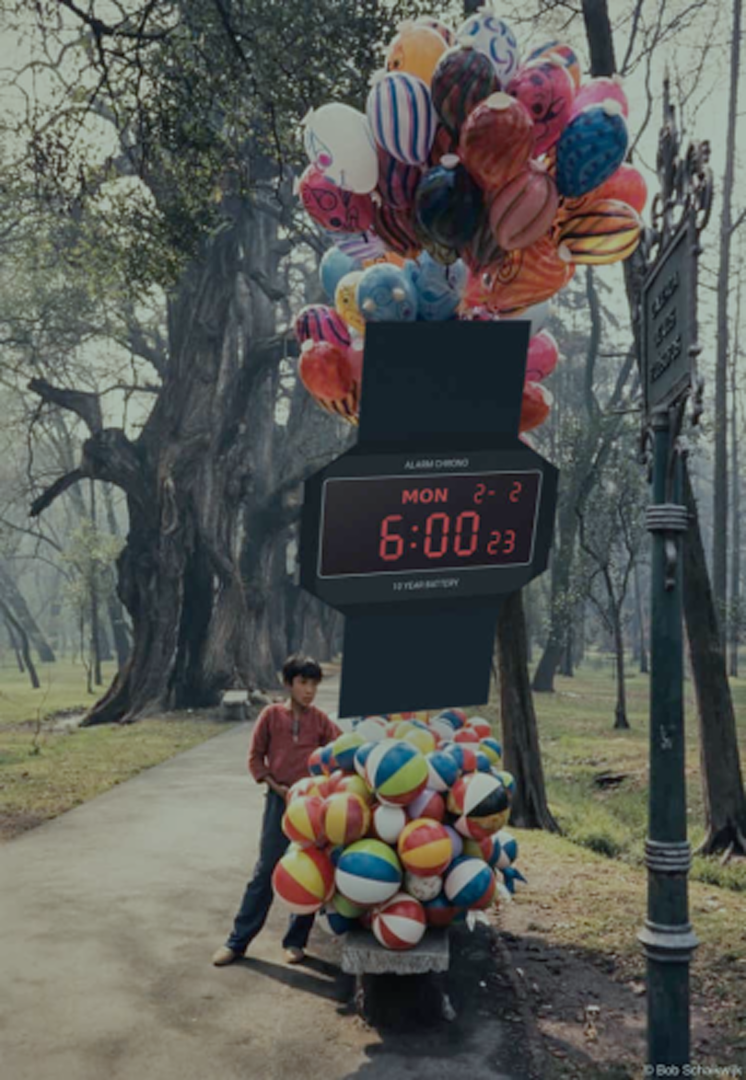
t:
6,00,23
